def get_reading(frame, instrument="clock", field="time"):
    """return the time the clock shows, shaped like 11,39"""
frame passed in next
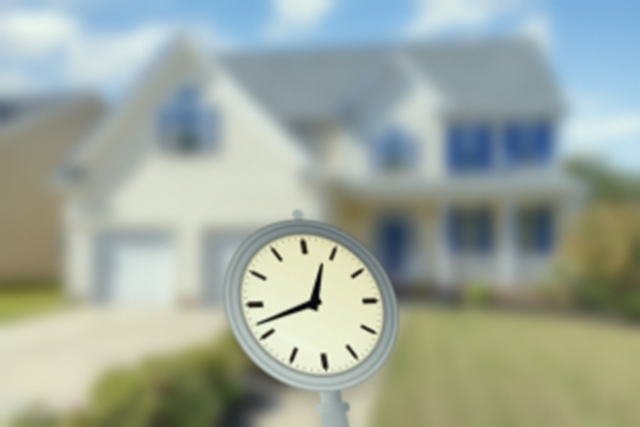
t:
12,42
